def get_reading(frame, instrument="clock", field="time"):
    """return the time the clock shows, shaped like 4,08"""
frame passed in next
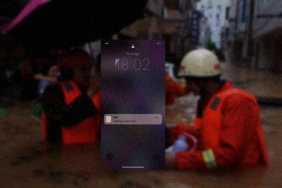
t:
18,02
